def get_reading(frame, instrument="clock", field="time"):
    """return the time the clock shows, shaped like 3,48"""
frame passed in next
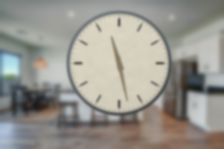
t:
11,28
